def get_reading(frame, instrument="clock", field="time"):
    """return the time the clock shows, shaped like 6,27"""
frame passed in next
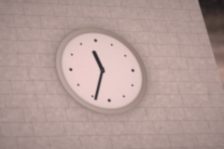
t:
11,34
